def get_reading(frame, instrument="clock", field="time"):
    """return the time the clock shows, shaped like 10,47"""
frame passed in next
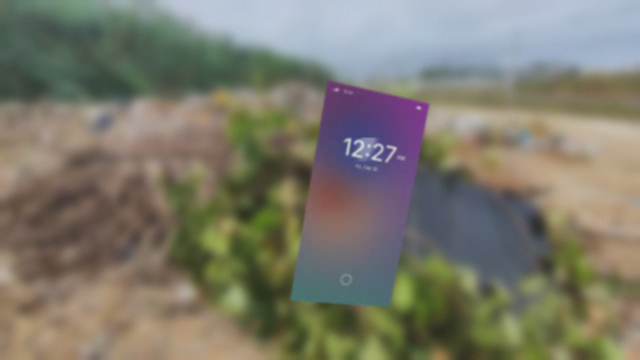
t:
12,27
